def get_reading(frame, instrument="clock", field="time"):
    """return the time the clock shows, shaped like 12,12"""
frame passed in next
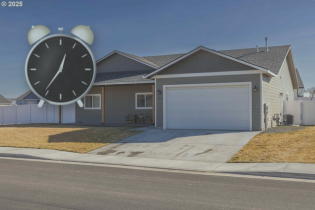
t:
12,36
